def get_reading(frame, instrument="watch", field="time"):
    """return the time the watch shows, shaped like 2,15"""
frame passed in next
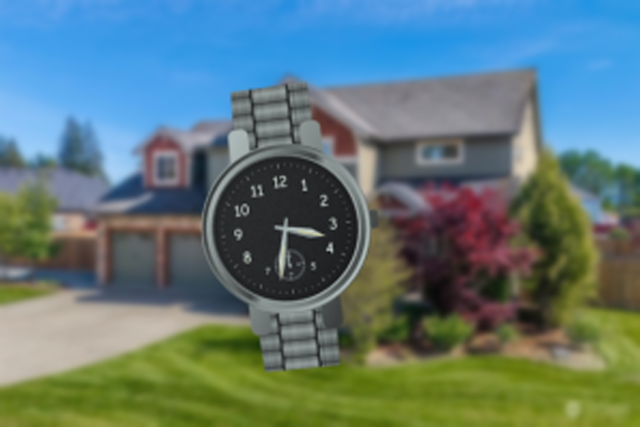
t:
3,32
